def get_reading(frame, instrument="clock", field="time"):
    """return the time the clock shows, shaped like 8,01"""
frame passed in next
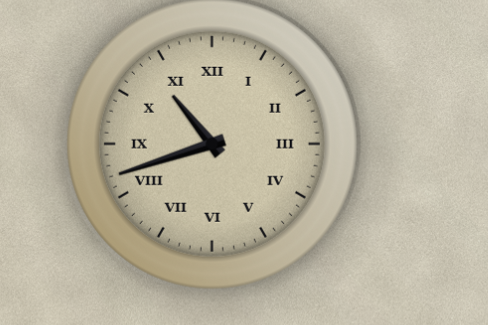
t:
10,42
